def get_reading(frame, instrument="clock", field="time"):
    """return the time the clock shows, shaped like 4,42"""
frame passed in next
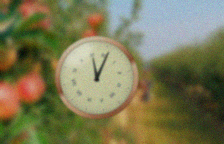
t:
11,01
